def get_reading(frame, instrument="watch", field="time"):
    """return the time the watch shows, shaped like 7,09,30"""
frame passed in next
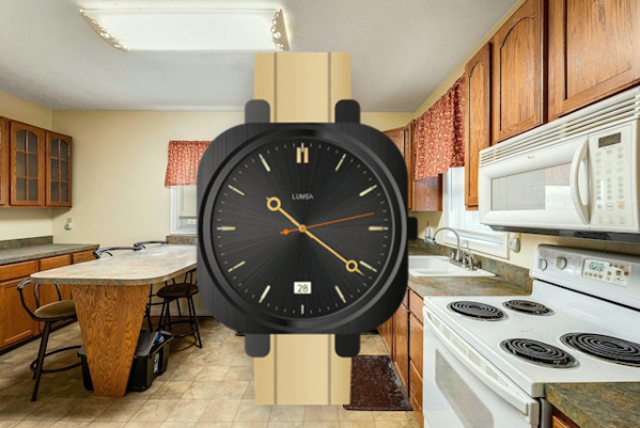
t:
10,21,13
